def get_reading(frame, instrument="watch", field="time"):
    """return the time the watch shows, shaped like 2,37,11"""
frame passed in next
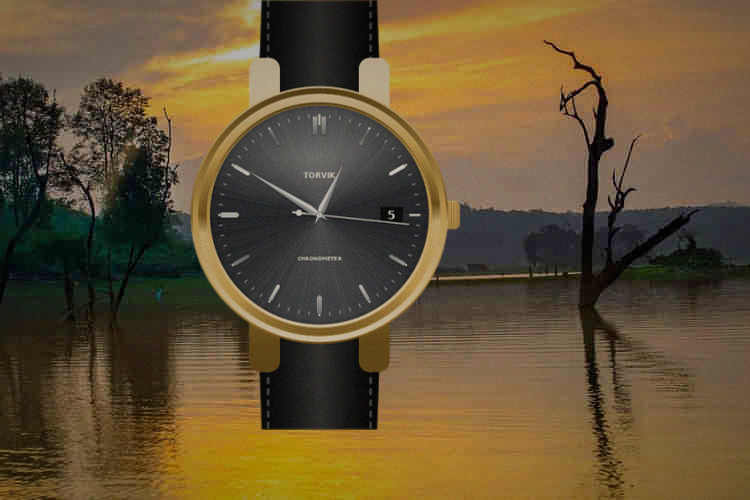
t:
12,50,16
